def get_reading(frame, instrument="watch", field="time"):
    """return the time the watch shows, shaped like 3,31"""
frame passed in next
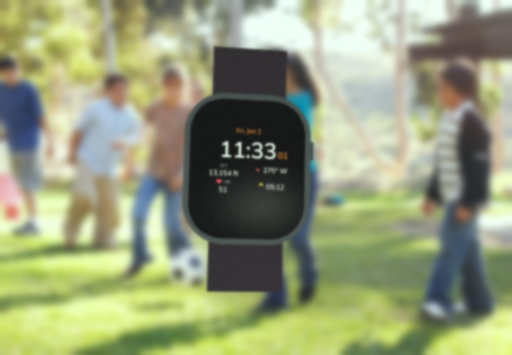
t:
11,33
